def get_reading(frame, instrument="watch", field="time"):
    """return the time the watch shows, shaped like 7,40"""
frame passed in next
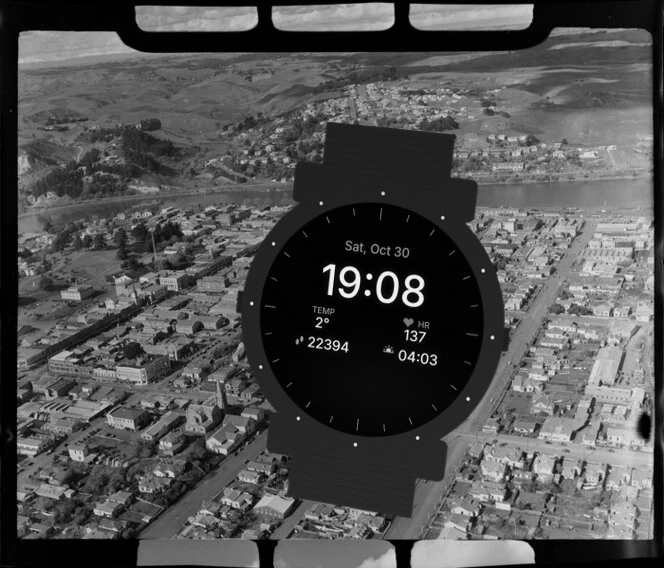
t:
19,08
